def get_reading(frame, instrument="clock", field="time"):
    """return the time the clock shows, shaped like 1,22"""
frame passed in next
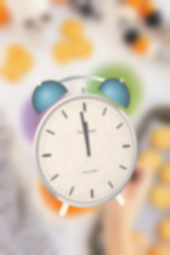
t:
11,59
